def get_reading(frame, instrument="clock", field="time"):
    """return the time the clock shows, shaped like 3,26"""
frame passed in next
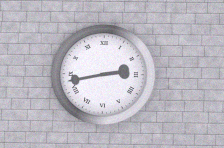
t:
2,43
